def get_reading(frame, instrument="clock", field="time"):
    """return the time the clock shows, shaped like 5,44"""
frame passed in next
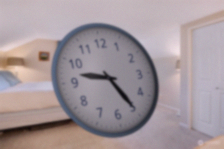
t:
9,25
